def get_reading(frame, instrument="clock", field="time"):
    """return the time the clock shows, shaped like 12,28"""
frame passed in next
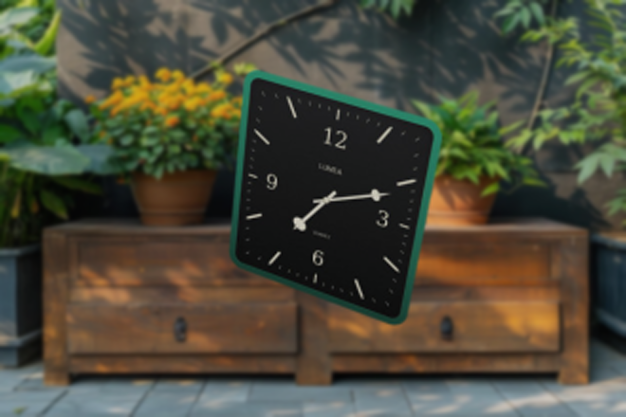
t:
7,11
